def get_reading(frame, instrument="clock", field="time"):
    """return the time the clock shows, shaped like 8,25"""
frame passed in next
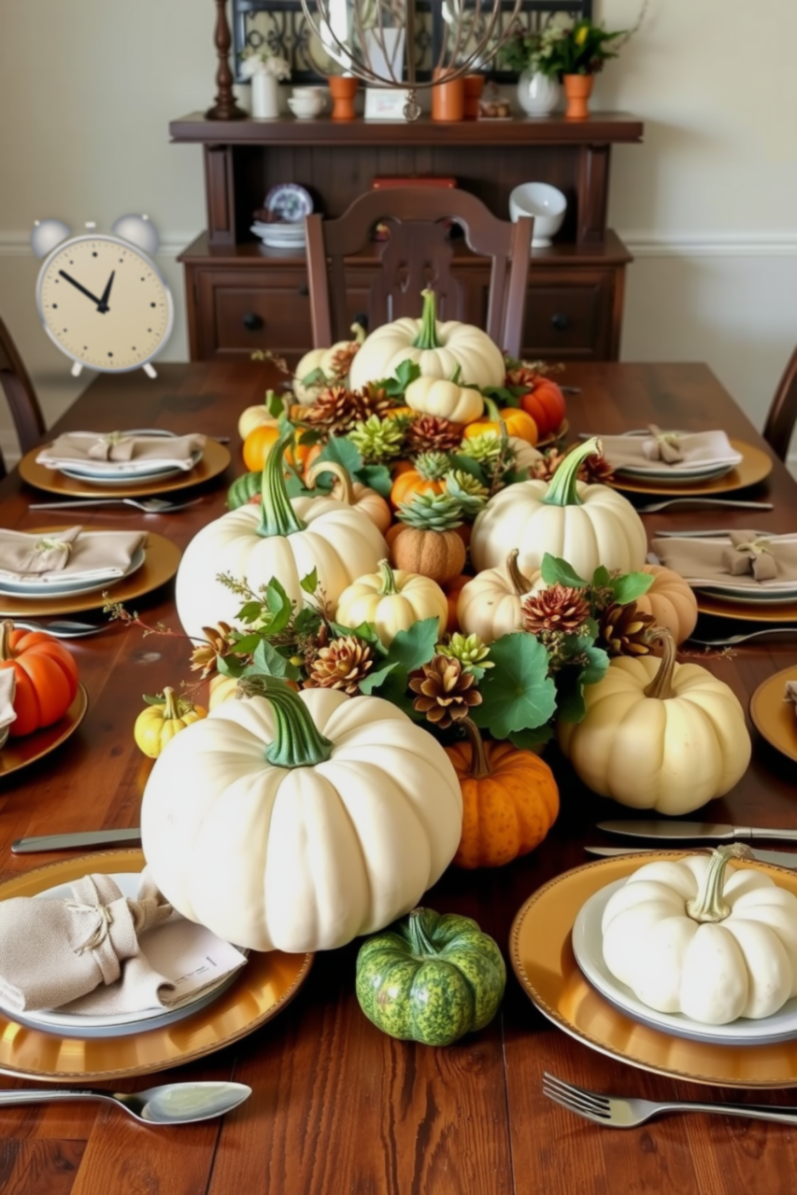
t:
12,52
